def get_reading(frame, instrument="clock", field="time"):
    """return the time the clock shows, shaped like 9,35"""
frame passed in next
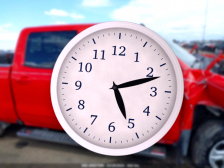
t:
5,12
